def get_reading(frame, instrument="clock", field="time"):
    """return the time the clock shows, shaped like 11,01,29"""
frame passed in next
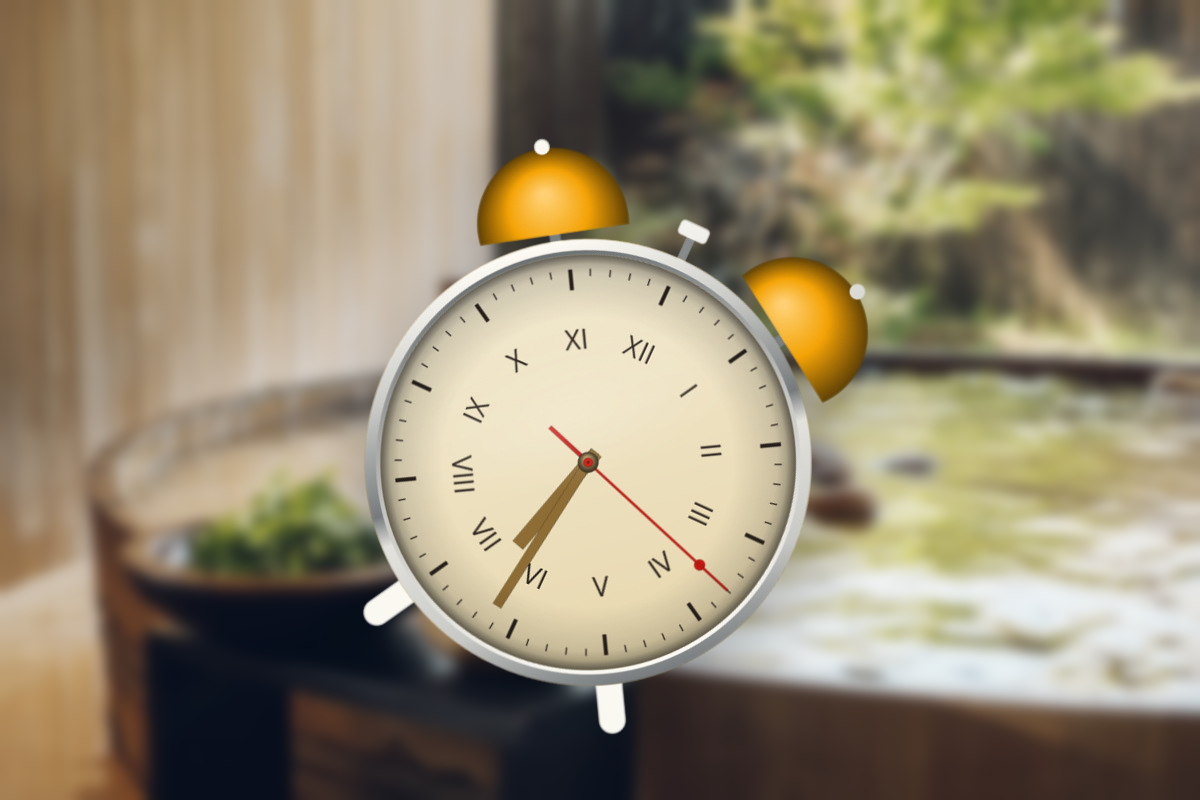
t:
6,31,18
